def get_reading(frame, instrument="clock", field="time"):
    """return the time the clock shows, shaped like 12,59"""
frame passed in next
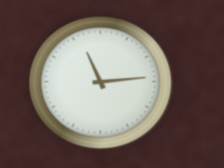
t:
11,14
